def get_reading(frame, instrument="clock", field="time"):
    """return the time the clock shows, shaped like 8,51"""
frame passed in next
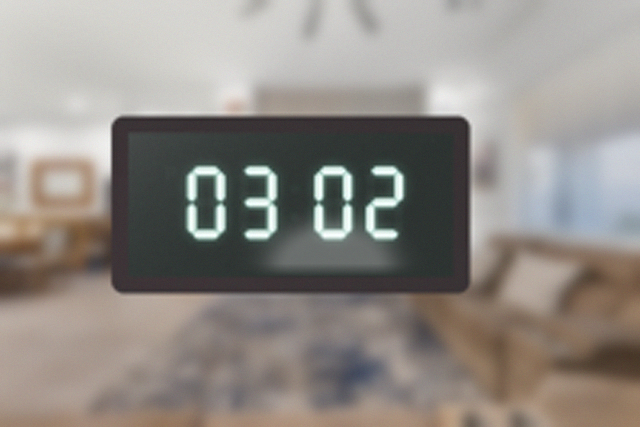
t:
3,02
